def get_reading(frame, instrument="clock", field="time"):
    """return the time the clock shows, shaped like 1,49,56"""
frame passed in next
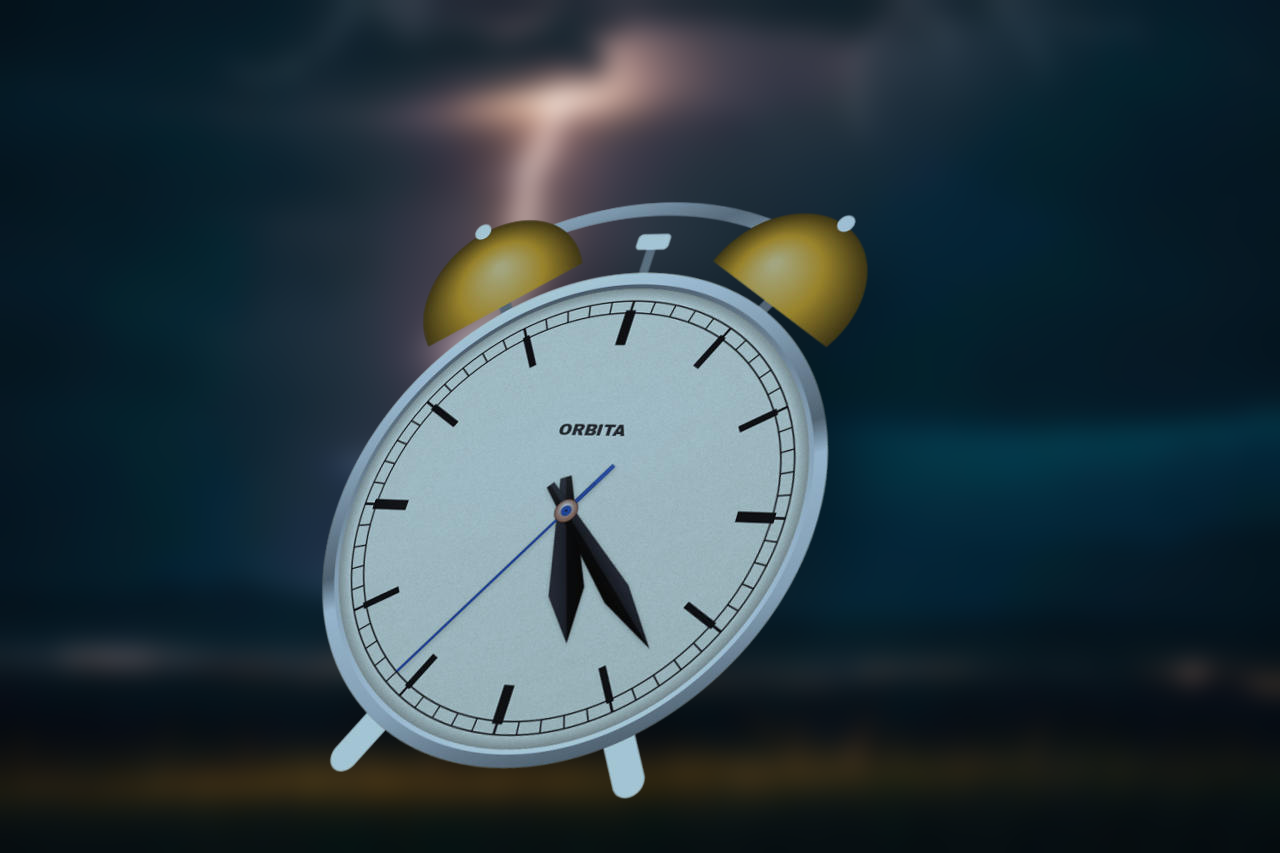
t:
5,22,36
